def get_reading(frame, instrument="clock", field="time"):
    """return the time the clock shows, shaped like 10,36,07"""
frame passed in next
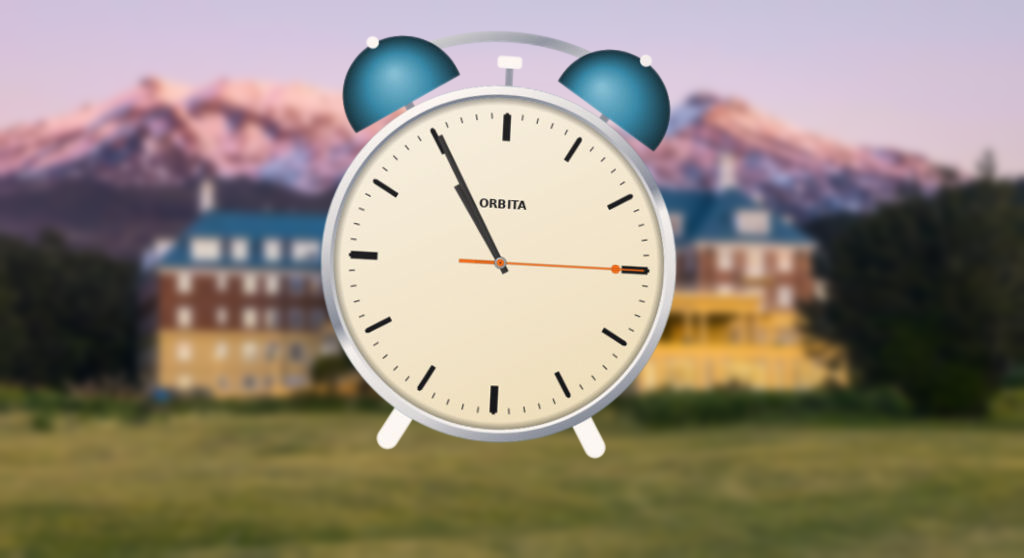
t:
10,55,15
